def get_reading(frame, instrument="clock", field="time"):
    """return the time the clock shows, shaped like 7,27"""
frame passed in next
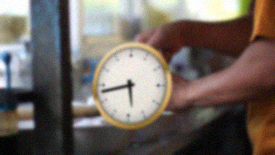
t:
5,43
